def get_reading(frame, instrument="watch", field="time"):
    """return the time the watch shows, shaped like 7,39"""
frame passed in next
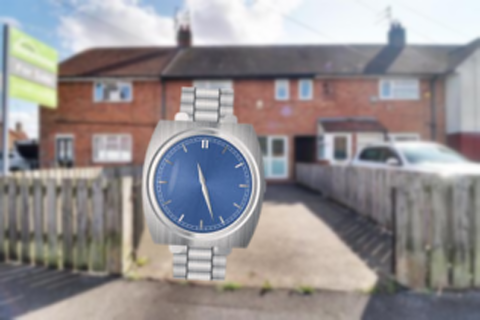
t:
11,27
